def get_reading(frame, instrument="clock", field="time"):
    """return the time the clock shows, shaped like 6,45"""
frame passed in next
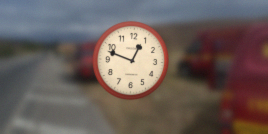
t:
12,48
